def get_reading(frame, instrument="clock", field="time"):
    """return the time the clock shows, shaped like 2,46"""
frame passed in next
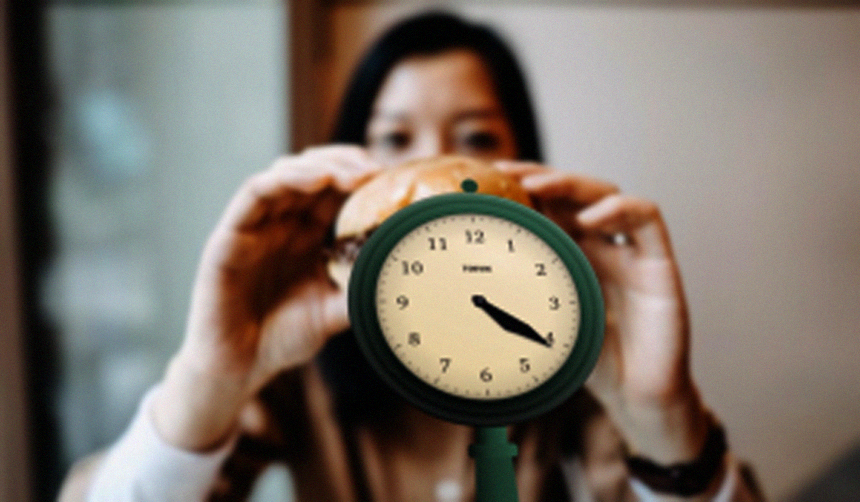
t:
4,21
